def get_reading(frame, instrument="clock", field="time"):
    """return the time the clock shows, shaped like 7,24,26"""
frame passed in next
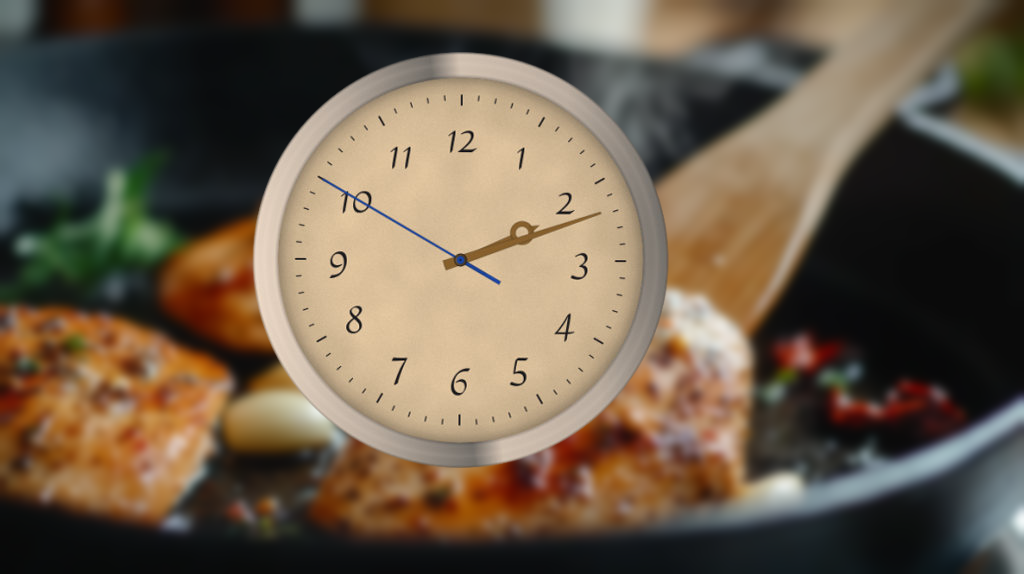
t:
2,11,50
